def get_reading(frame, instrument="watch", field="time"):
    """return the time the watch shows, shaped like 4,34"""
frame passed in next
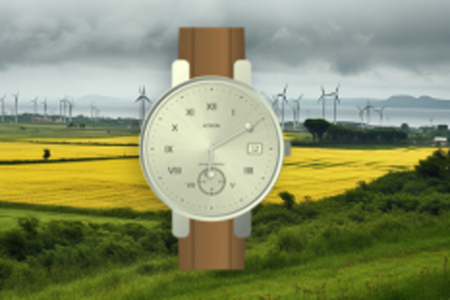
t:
6,10
